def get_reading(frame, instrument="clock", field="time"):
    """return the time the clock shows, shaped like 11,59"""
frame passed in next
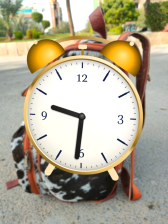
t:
9,31
